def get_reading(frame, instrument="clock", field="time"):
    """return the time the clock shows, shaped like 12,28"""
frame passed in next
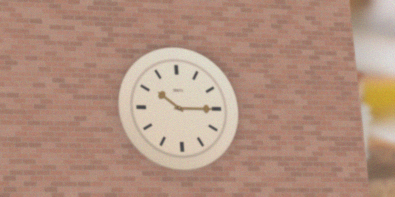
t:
10,15
